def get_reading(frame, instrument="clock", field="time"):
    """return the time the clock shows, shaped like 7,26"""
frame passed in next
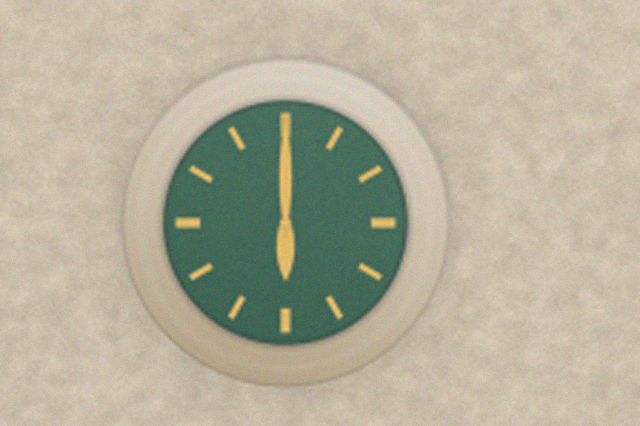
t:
6,00
